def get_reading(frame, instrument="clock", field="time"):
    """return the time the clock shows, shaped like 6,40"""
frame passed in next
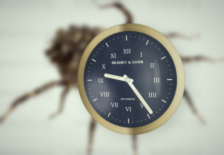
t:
9,24
